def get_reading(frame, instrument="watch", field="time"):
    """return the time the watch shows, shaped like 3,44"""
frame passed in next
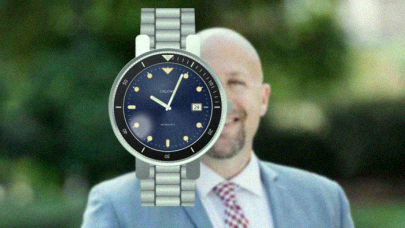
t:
10,04
